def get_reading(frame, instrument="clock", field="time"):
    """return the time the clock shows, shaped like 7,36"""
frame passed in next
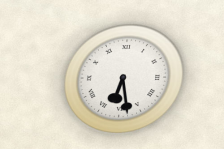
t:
6,28
